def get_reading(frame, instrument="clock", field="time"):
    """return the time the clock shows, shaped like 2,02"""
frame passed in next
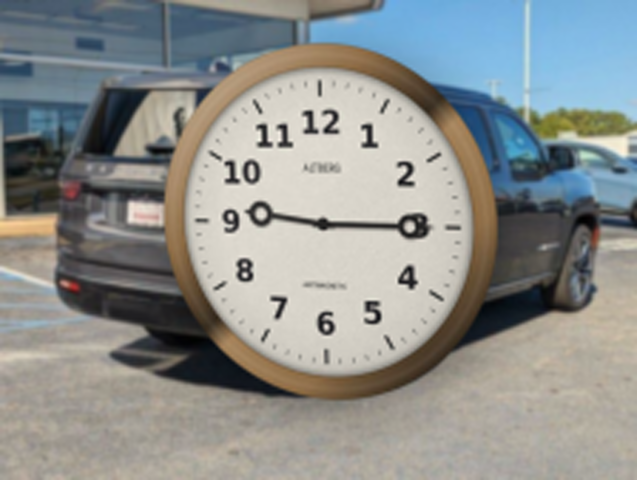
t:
9,15
